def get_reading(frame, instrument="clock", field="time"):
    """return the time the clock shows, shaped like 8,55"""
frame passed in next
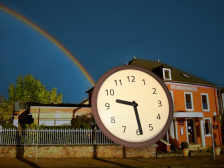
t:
9,29
